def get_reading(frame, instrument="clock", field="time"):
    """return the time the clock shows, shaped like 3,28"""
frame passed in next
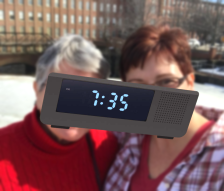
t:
7,35
